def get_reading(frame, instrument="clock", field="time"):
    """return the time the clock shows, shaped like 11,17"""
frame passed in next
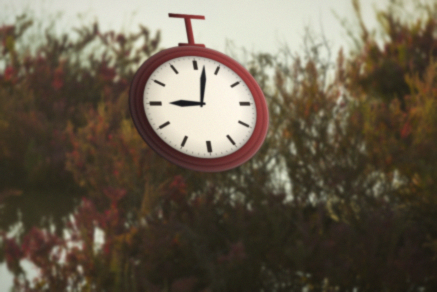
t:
9,02
